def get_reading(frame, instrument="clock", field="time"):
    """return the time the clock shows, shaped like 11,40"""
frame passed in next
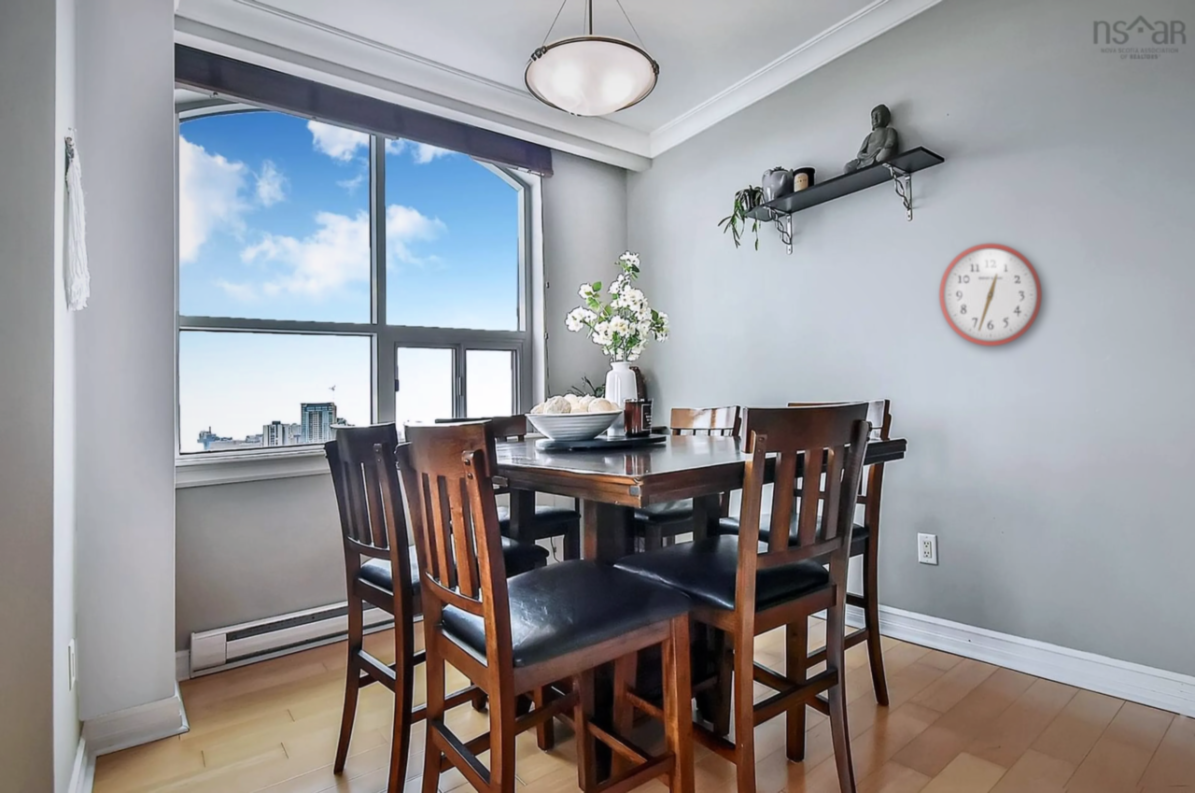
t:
12,33
